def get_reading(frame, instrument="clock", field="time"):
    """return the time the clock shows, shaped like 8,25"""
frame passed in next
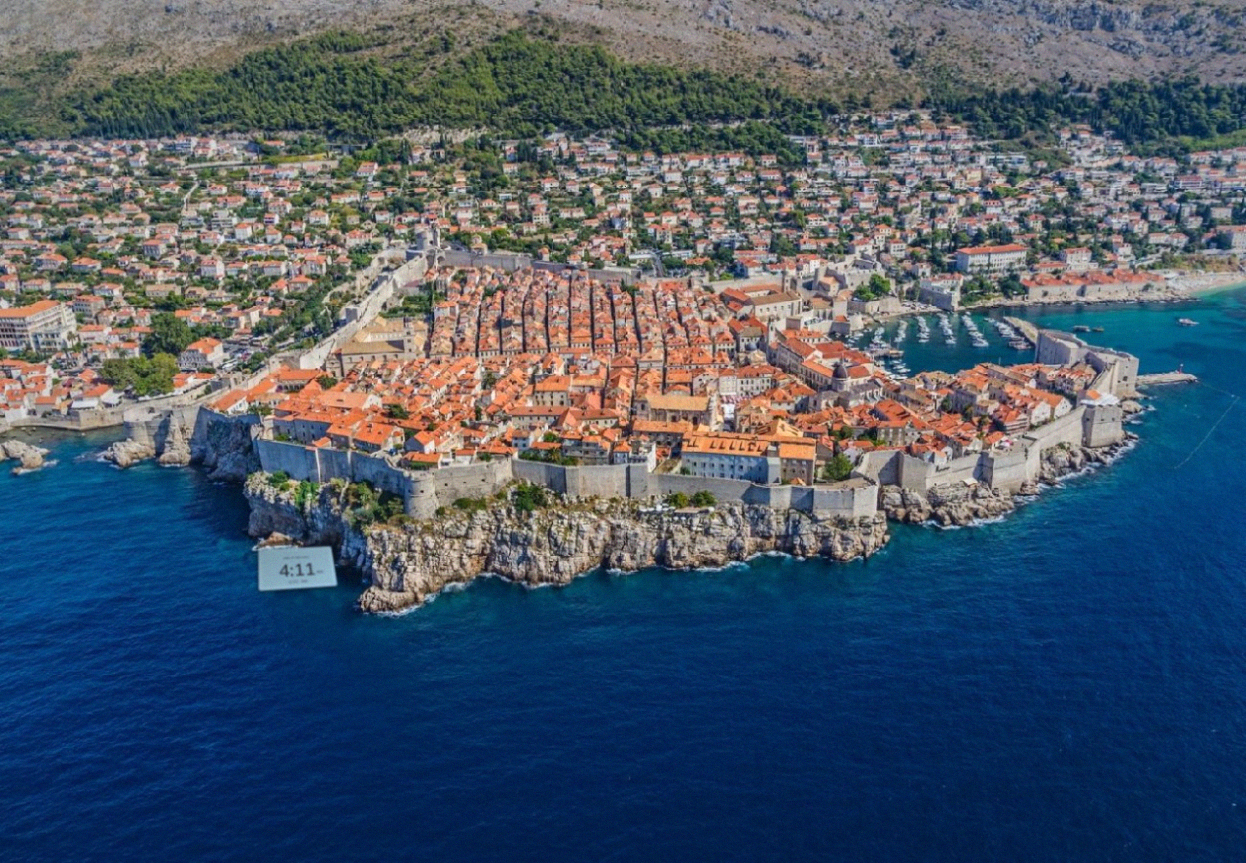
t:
4,11
